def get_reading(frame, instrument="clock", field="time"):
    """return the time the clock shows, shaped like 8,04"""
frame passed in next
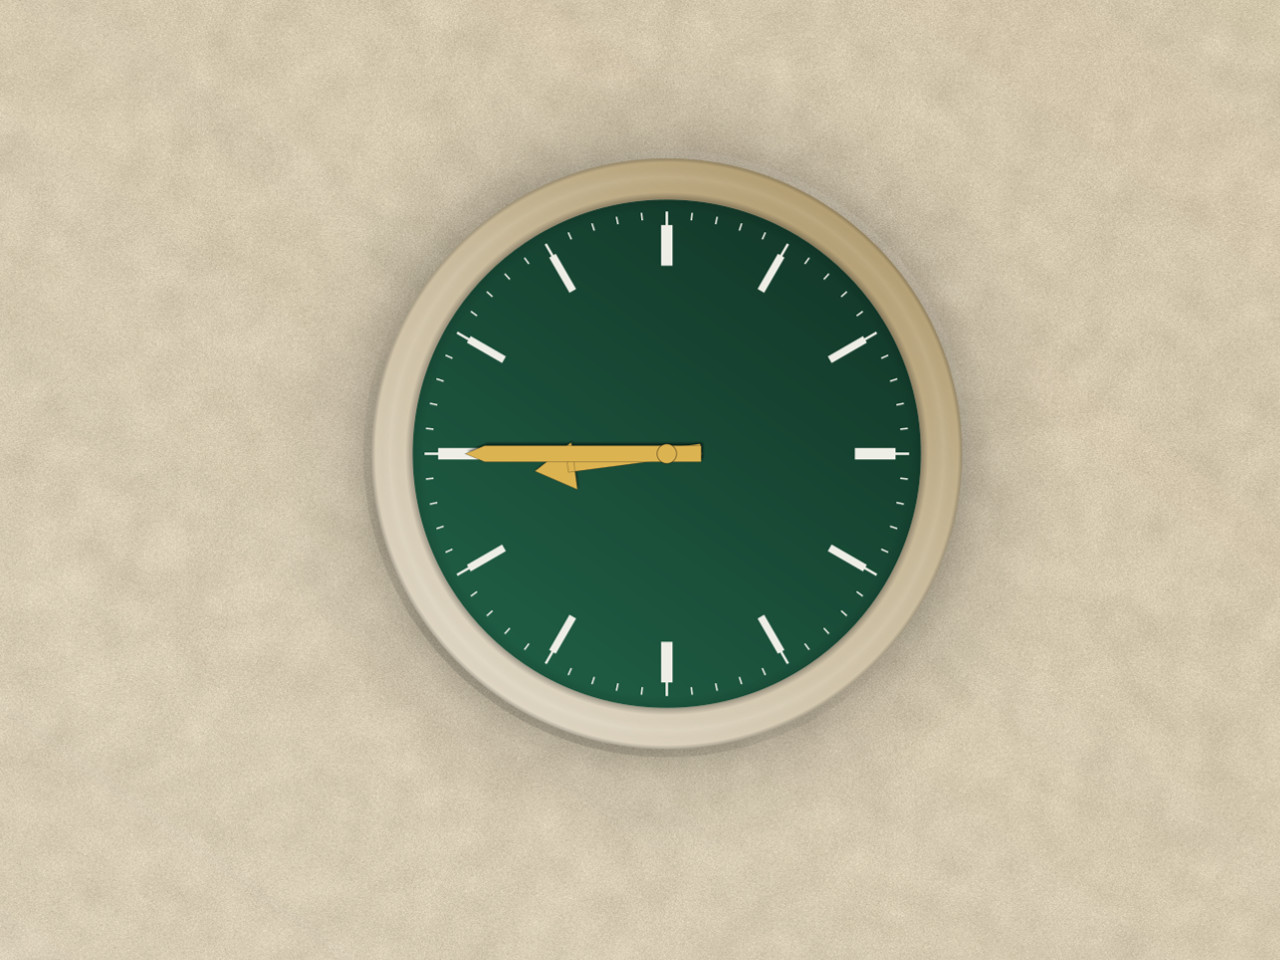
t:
8,45
